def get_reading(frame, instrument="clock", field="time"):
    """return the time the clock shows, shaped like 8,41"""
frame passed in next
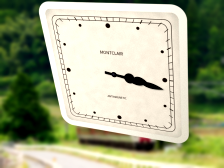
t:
3,17
